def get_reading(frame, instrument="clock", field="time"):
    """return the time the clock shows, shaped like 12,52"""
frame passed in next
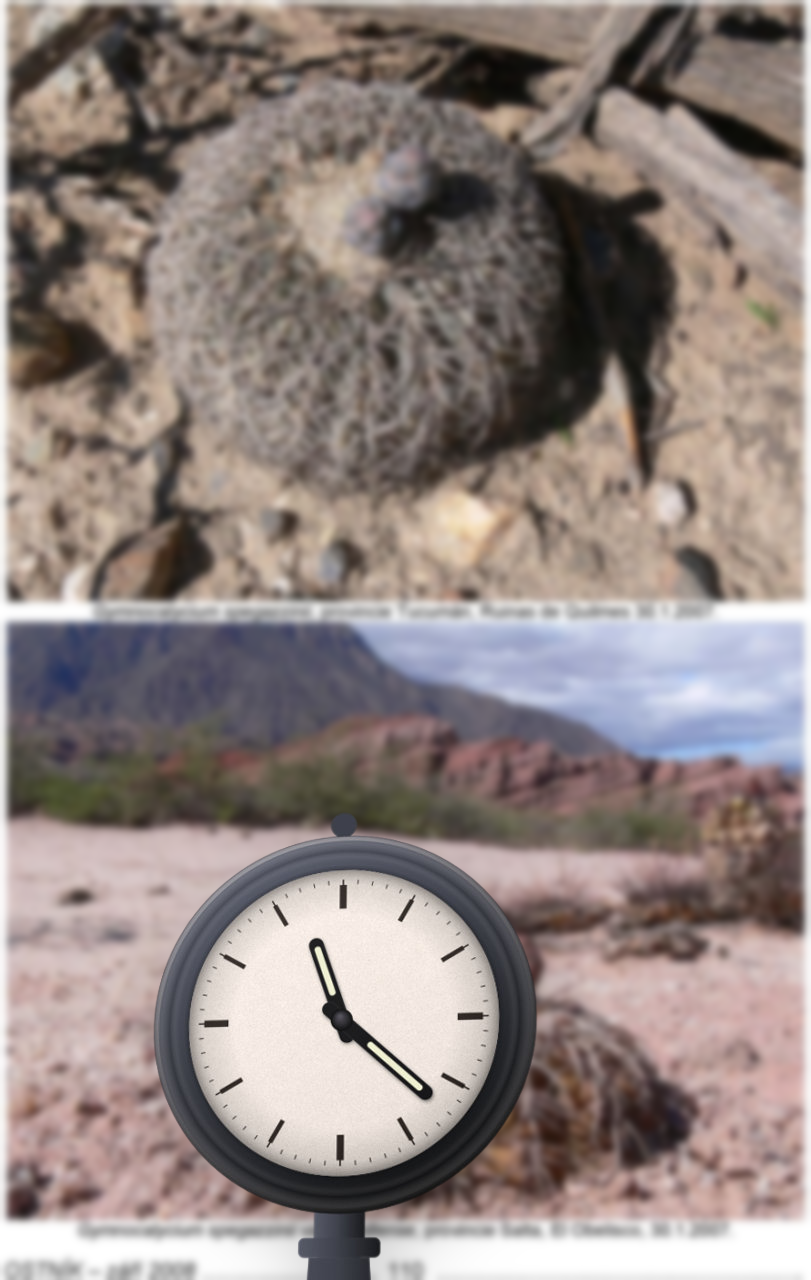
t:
11,22
